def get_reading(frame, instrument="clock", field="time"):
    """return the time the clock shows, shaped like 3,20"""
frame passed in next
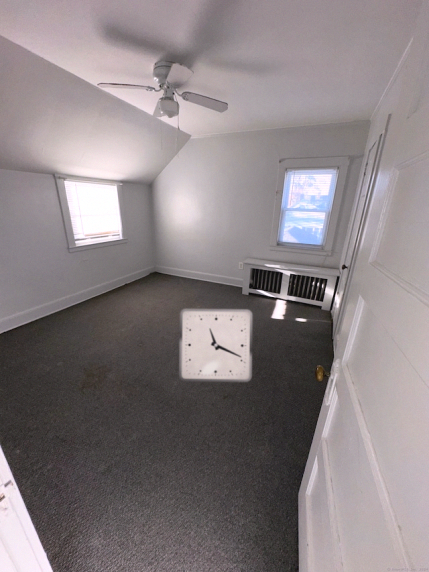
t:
11,19
